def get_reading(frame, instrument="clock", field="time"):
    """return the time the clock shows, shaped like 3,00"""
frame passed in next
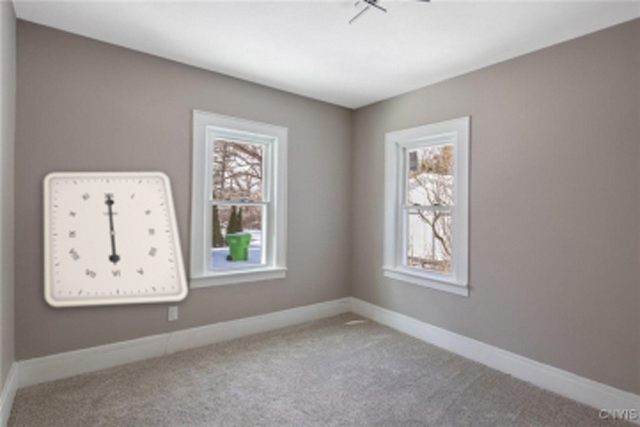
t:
6,00
